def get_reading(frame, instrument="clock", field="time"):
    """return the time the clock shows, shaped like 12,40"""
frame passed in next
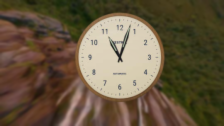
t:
11,03
